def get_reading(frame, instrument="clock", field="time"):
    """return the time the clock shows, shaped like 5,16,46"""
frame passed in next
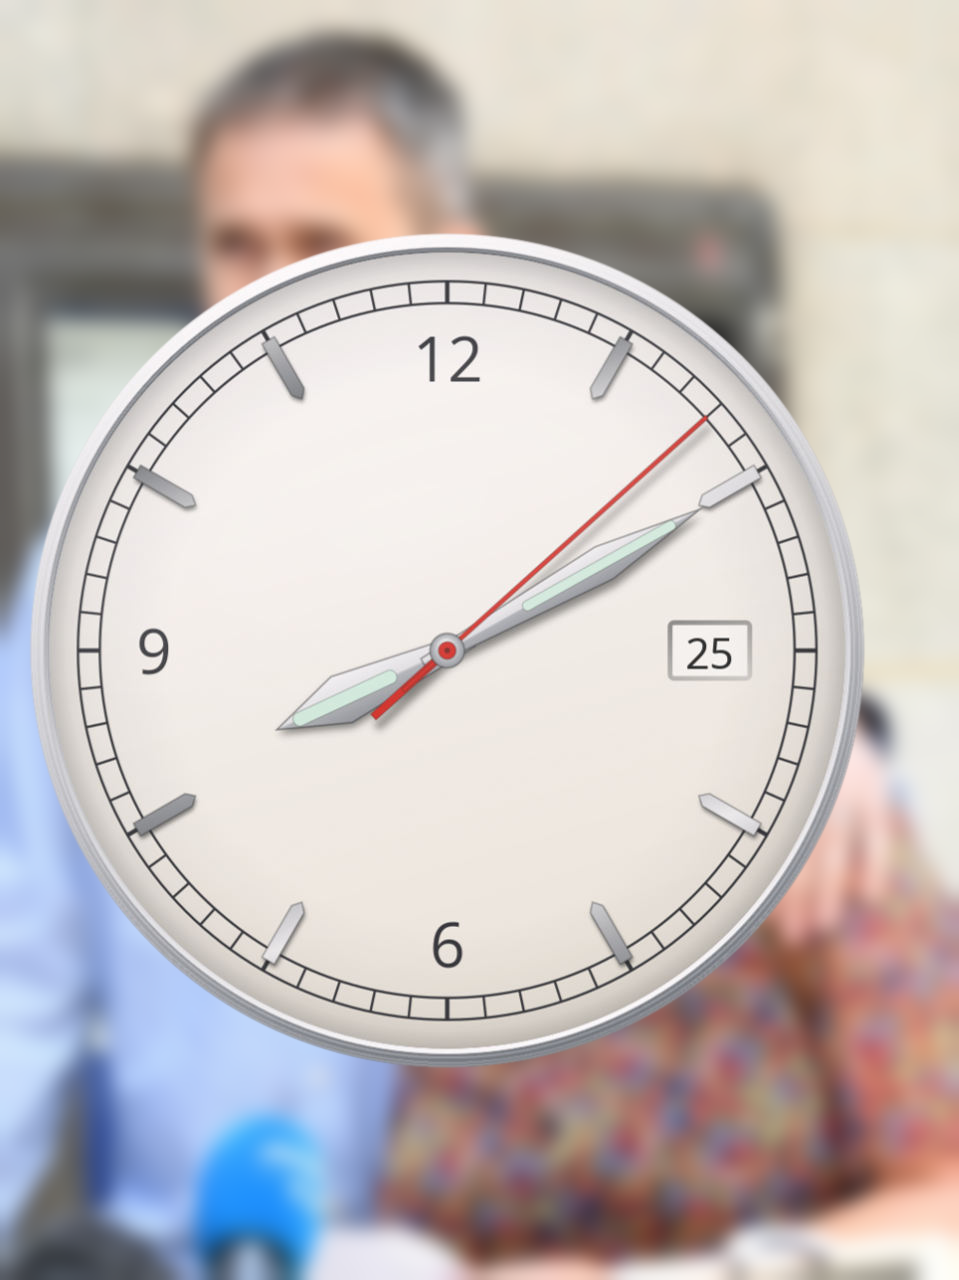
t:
8,10,08
